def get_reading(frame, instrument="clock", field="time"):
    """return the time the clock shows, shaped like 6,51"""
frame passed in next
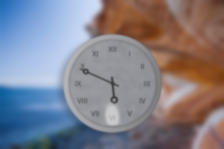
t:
5,49
